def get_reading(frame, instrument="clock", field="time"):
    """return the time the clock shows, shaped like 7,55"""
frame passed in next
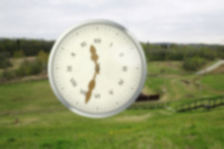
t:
11,33
